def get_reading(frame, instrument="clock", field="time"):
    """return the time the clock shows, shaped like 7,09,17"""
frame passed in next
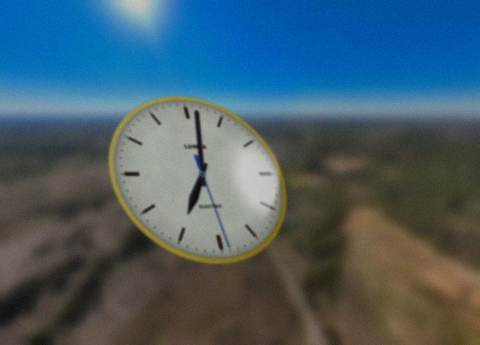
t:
7,01,29
